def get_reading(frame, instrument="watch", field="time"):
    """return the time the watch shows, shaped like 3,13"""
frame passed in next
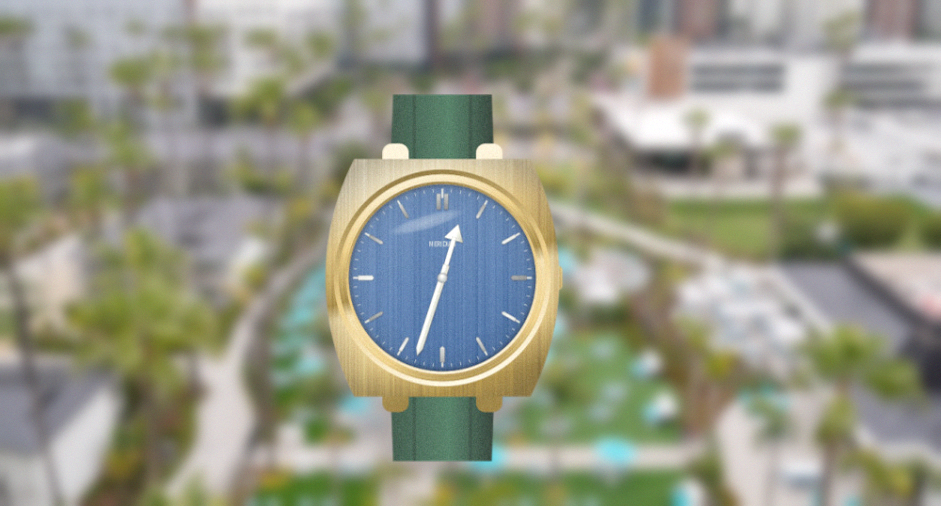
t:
12,33
